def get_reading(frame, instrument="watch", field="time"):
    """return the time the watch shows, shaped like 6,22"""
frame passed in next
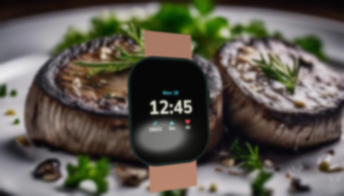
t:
12,45
